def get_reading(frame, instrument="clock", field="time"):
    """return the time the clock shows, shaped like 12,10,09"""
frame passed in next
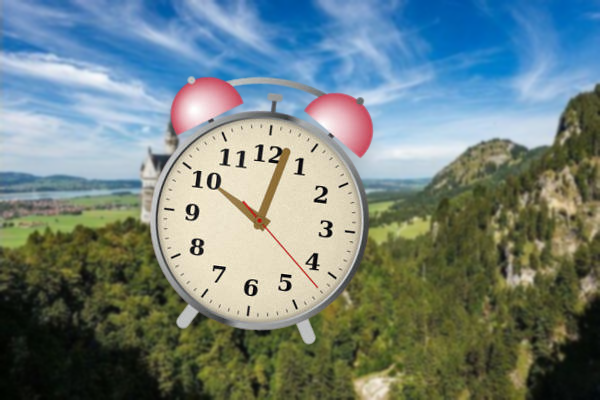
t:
10,02,22
